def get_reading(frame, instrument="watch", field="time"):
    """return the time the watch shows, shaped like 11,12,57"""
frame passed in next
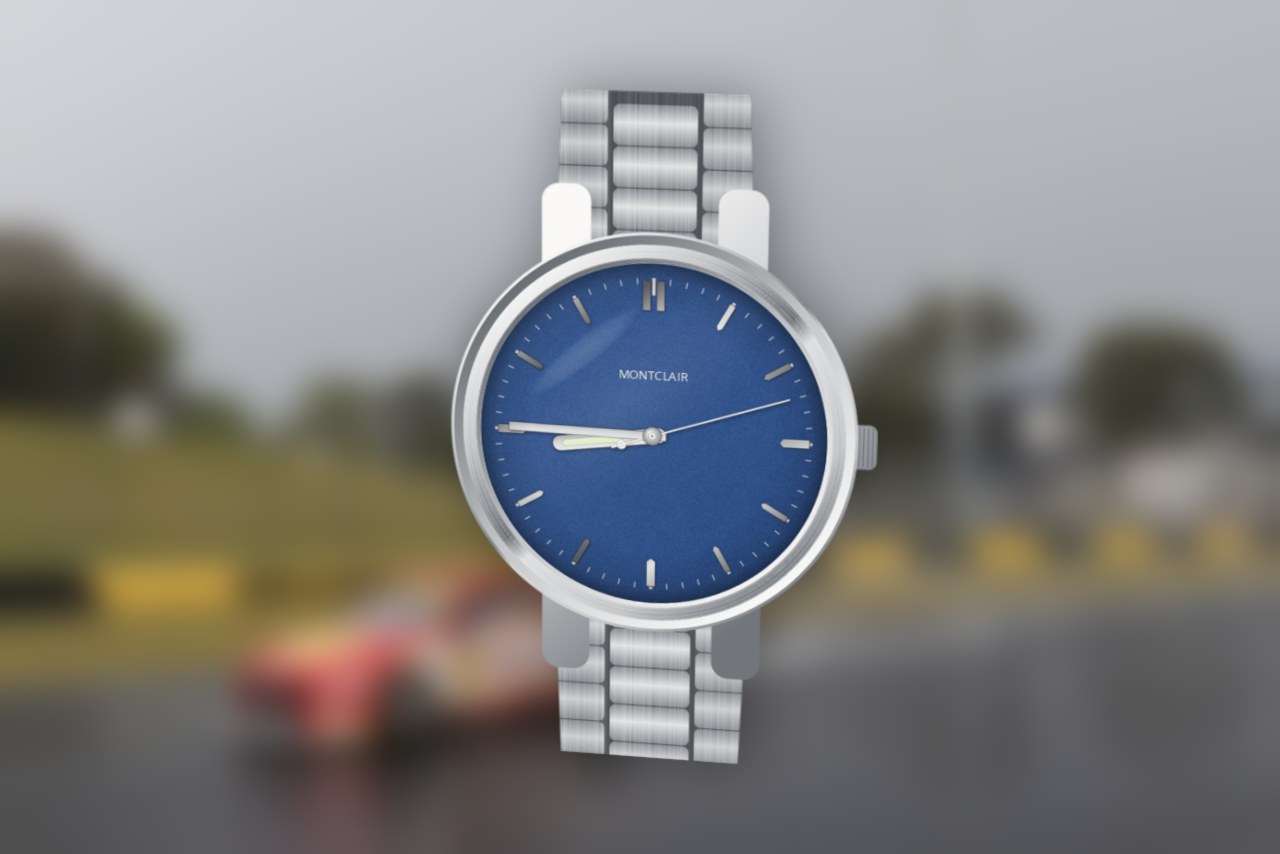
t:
8,45,12
